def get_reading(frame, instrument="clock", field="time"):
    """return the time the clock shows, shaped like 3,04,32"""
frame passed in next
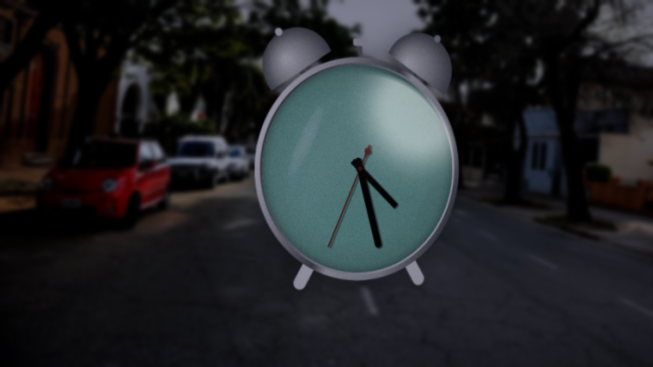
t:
4,27,34
